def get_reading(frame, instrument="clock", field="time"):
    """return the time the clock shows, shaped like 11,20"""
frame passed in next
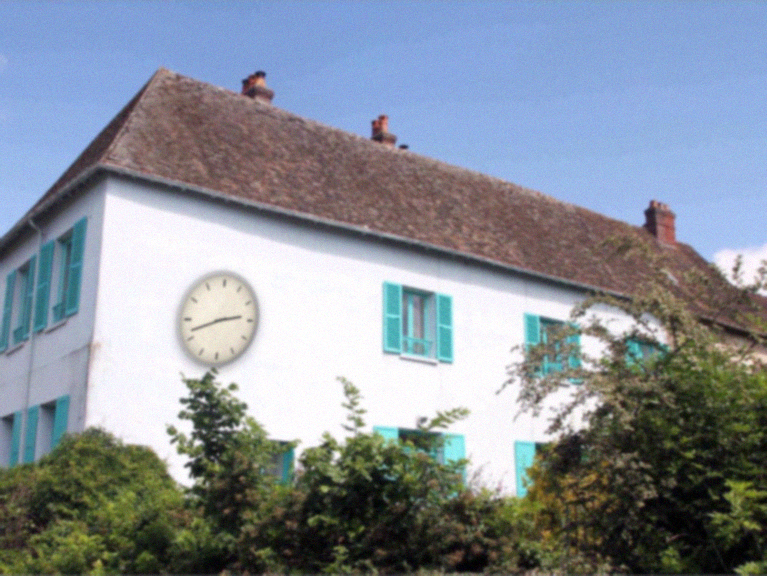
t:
2,42
